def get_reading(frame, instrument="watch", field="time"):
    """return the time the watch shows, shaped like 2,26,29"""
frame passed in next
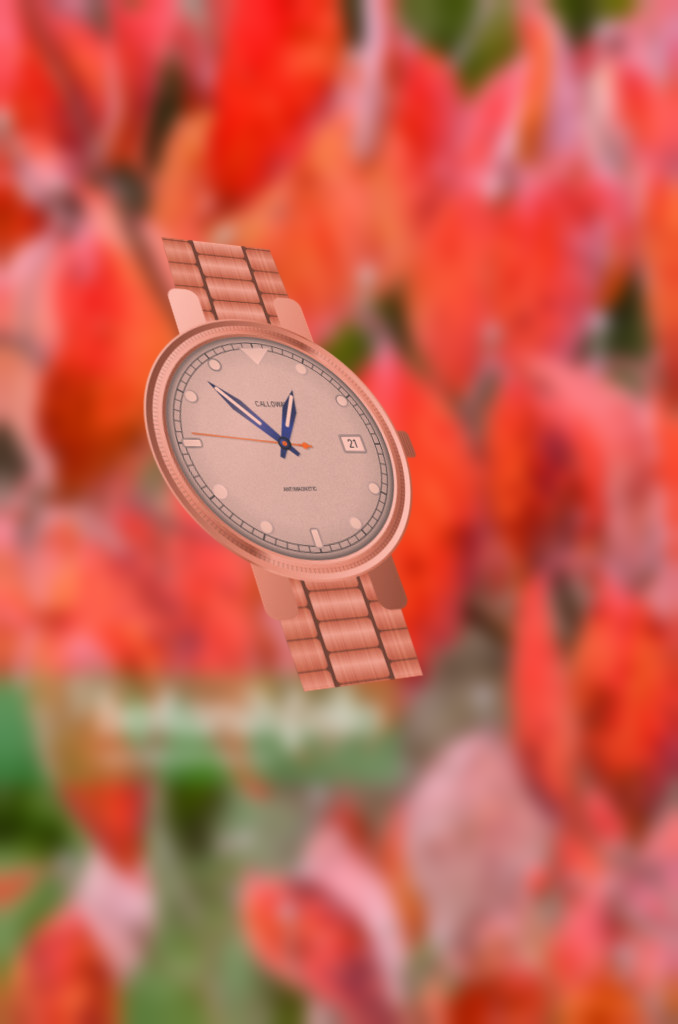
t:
12,52,46
